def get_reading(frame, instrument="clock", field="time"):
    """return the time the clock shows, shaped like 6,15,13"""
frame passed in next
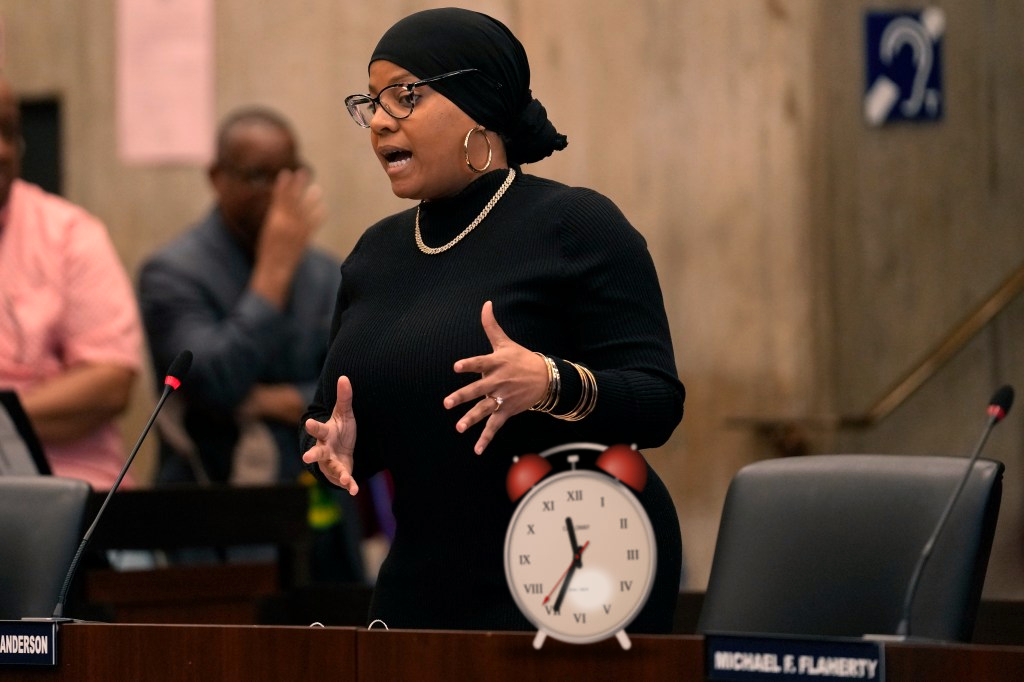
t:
11,34,37
